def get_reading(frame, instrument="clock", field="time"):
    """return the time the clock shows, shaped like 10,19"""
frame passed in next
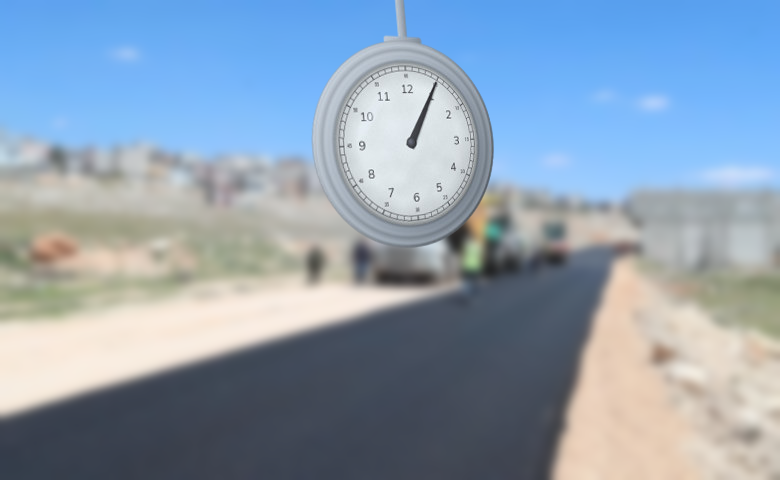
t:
1,05
